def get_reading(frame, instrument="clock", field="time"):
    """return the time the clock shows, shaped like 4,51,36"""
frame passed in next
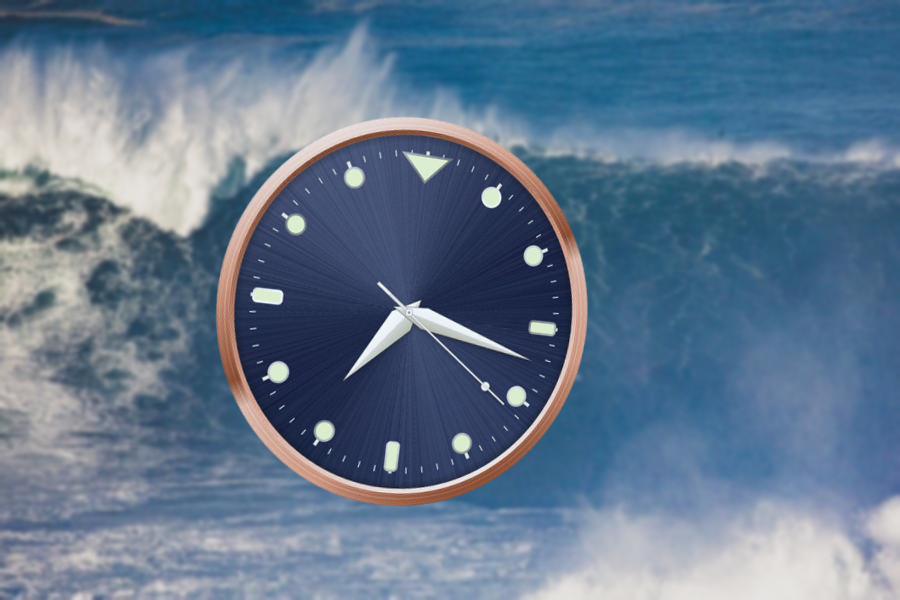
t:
7,17,21
